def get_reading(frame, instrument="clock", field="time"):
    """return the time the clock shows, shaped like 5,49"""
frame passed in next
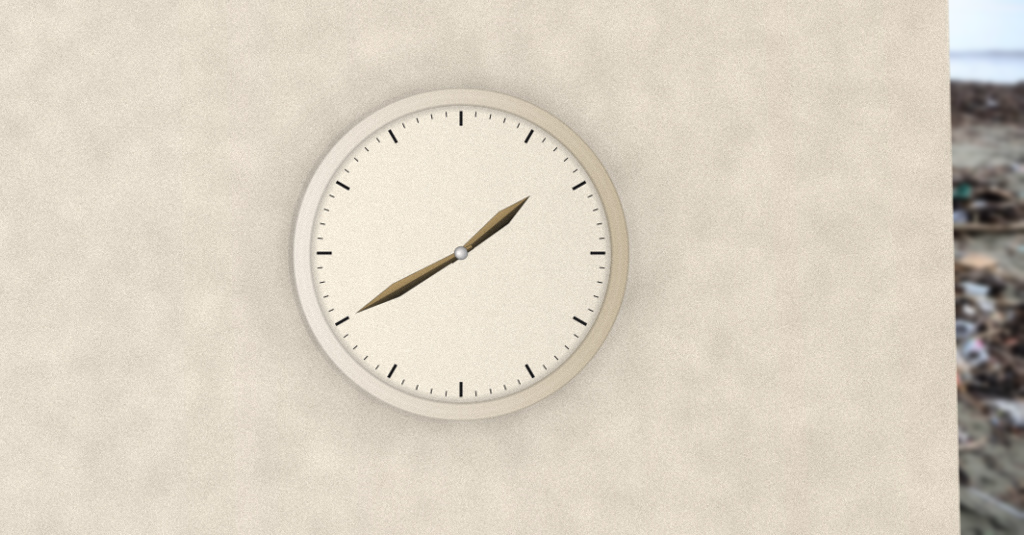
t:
1,40
